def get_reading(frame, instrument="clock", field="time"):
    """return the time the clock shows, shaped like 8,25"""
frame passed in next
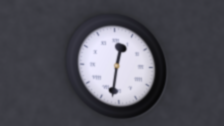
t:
12,32
